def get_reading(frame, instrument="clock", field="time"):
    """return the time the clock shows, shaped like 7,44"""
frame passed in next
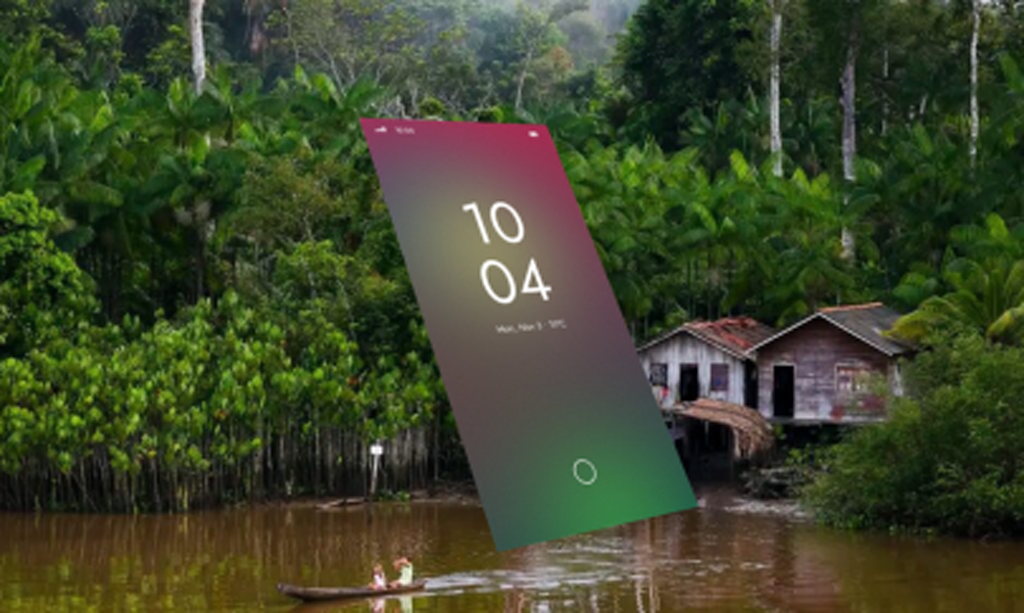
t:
10,04
